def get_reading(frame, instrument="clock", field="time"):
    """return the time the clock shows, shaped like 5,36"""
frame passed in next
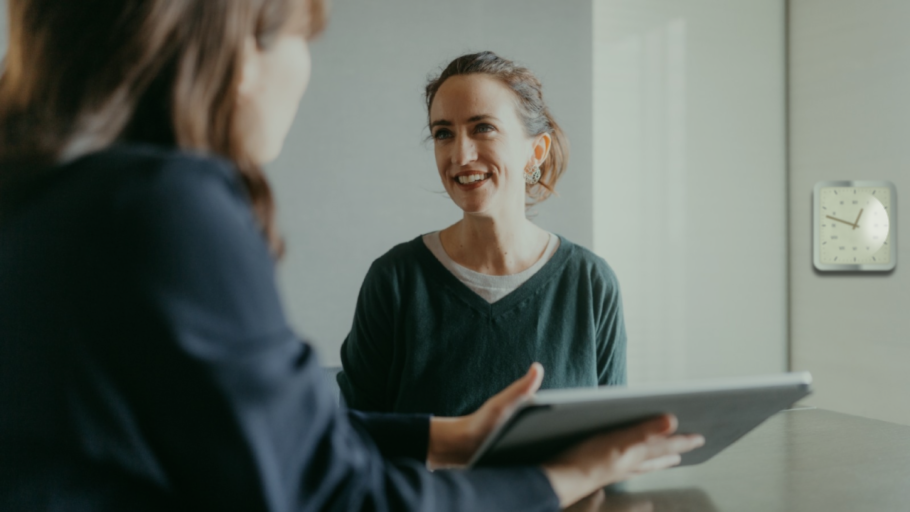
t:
12,48
